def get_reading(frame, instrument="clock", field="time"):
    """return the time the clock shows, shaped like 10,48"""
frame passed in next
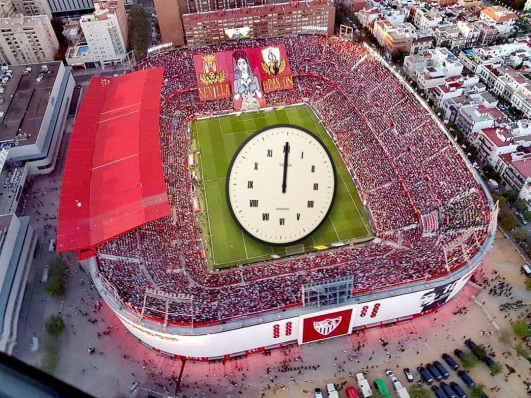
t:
12,00
